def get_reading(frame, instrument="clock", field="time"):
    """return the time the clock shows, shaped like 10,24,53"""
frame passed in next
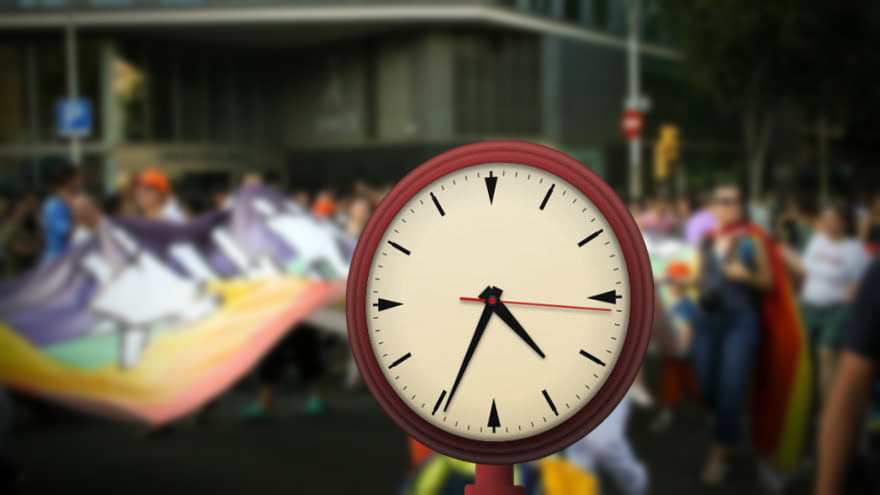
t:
4,34,16
